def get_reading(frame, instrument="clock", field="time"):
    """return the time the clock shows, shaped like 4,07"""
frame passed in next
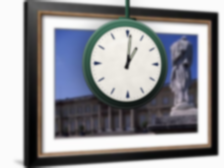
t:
1,01
